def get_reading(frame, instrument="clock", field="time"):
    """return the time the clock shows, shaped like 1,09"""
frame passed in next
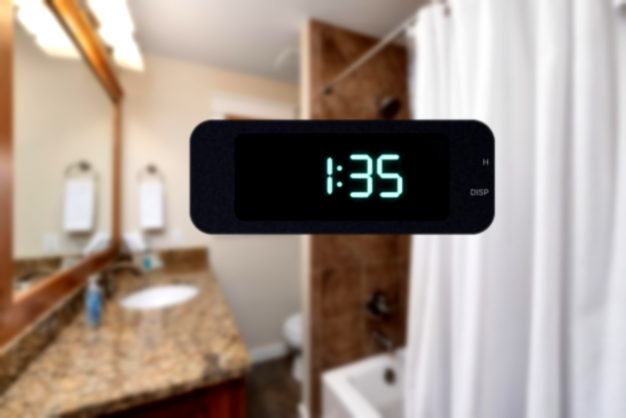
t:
1,35
